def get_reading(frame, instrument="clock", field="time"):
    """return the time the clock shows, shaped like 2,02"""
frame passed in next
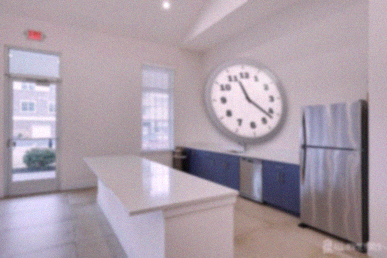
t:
11,22
